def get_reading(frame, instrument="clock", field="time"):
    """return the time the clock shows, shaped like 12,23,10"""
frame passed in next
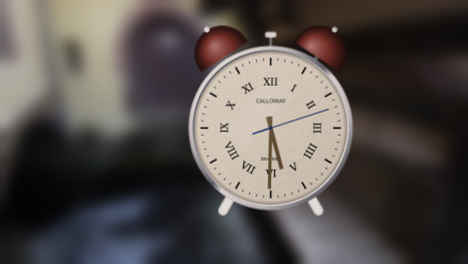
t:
5,30,12
